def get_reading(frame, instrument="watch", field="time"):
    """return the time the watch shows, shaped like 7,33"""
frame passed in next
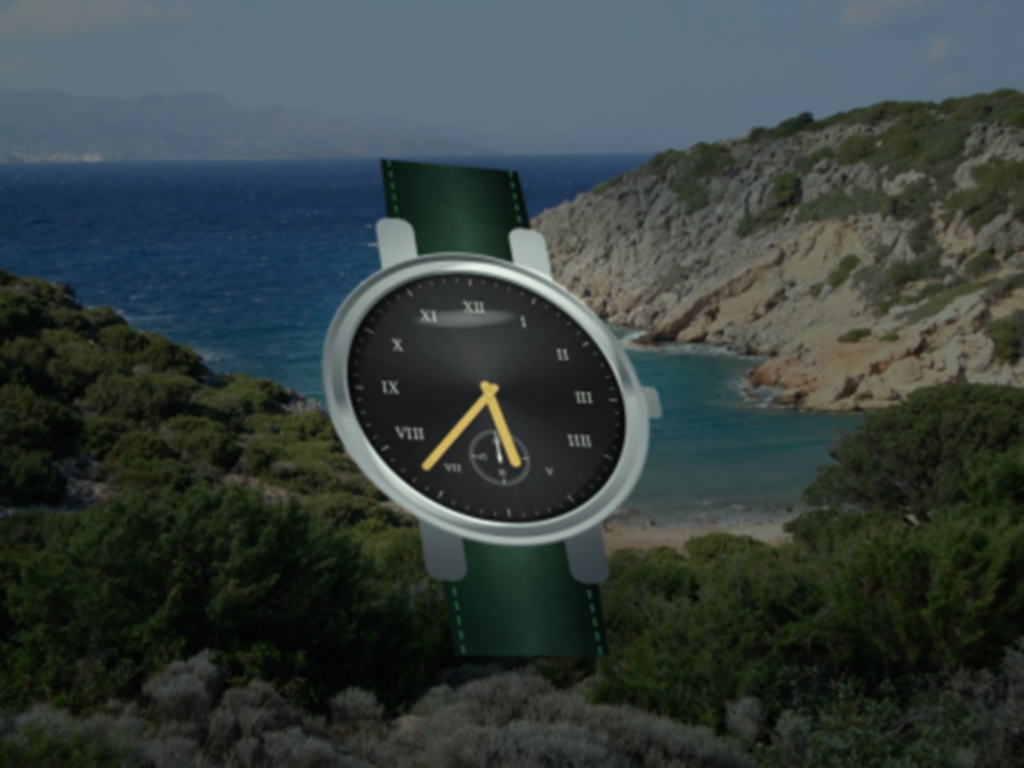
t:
5,37
